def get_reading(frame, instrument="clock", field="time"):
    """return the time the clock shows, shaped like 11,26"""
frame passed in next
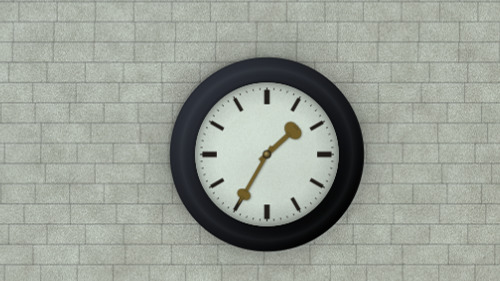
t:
1,35
